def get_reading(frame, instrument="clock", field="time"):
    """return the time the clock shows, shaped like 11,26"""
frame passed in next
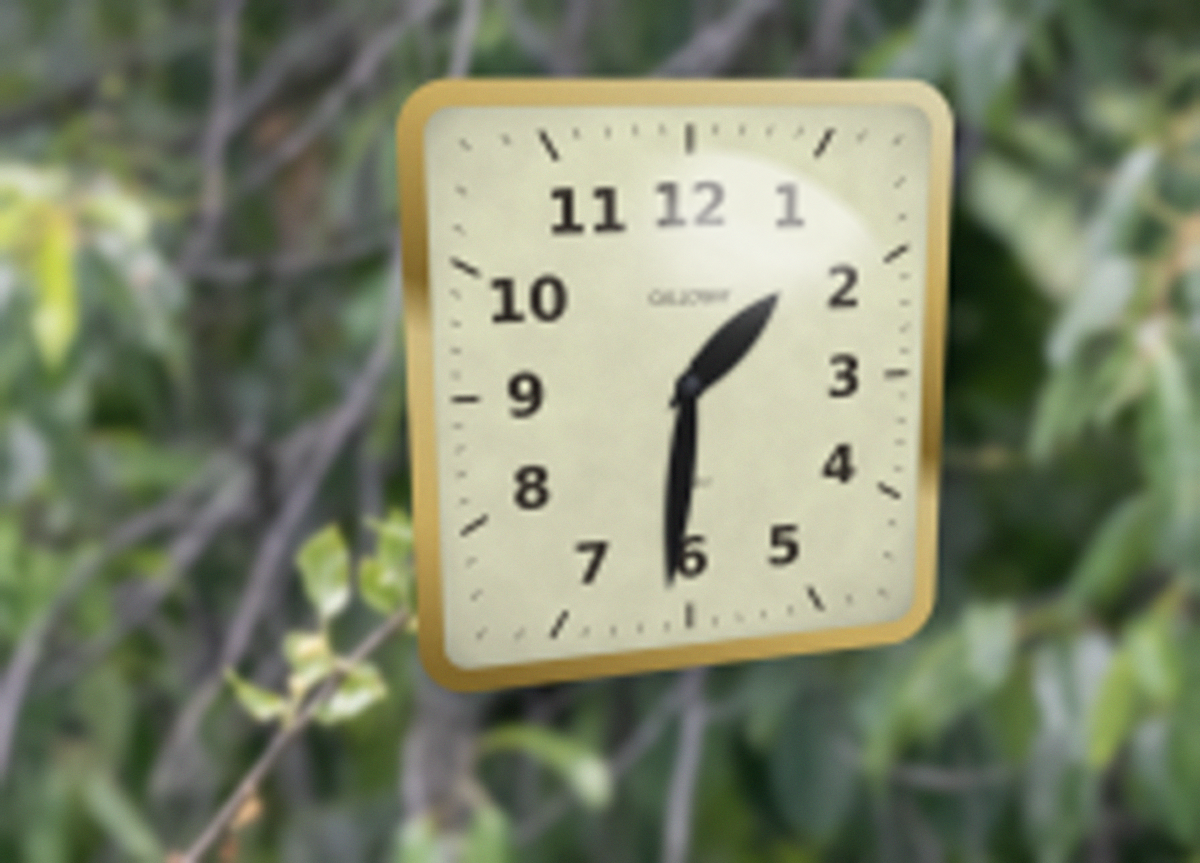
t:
1,31
